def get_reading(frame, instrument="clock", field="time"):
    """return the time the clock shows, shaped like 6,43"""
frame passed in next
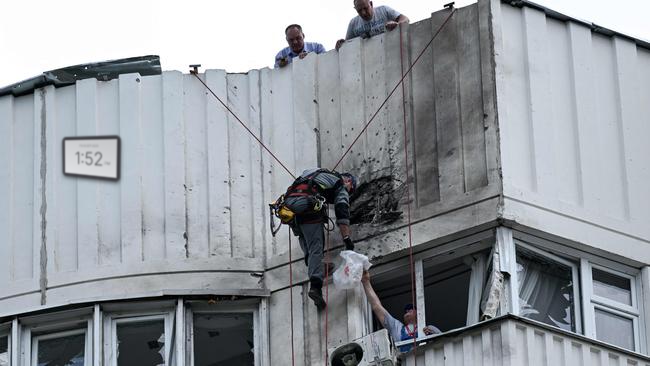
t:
1,52
